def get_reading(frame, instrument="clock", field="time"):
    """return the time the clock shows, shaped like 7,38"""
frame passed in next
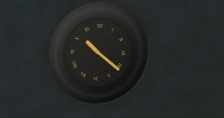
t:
10,21
